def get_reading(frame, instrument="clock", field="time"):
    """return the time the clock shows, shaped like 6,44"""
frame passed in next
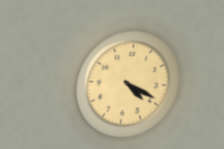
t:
4,19
